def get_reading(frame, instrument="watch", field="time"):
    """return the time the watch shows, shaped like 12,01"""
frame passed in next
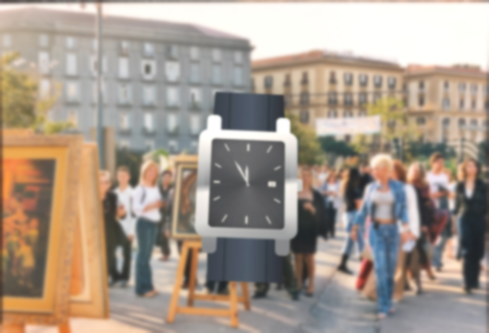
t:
11,55
